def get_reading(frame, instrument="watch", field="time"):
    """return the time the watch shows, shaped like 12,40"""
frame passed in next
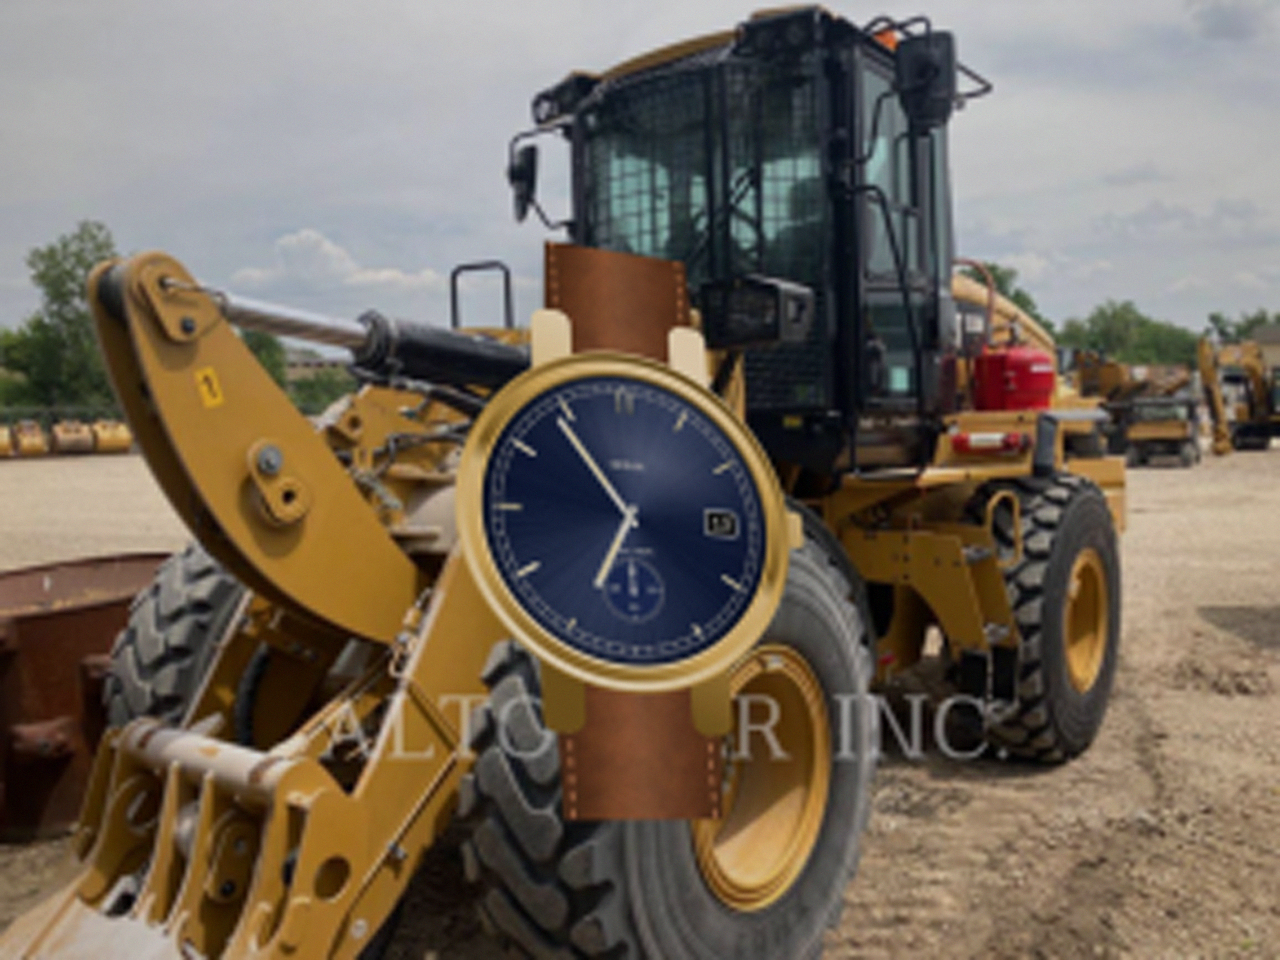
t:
6,54
